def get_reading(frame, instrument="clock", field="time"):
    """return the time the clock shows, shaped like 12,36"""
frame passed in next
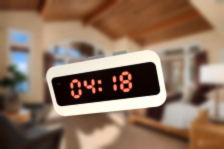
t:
4,18
